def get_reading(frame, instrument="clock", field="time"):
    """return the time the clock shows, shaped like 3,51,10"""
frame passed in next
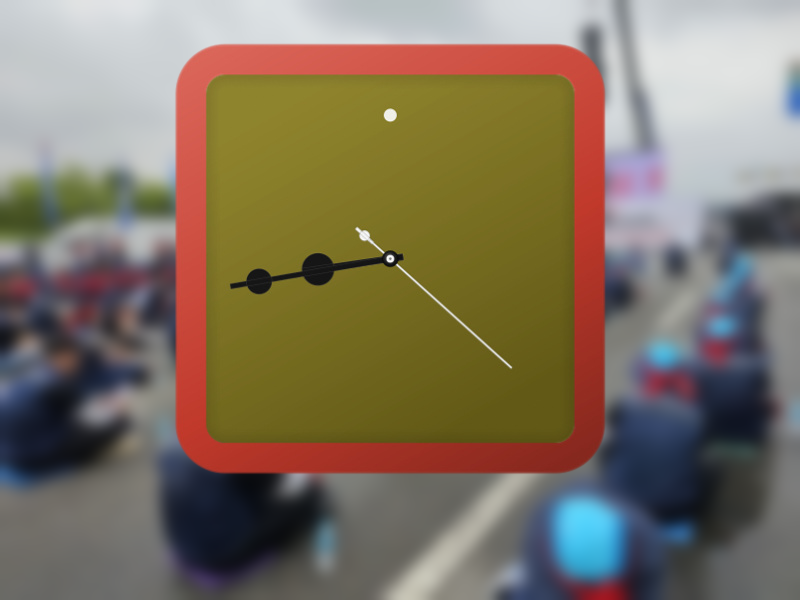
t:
8,43,22
